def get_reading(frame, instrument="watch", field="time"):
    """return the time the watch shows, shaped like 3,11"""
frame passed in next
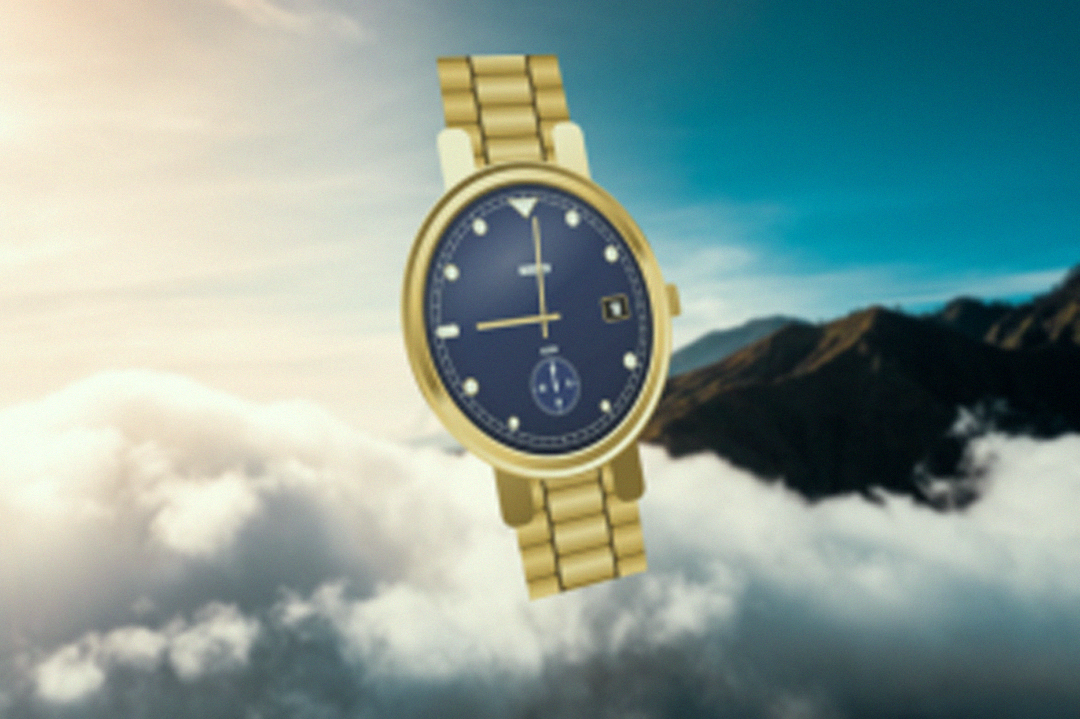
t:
9,01
